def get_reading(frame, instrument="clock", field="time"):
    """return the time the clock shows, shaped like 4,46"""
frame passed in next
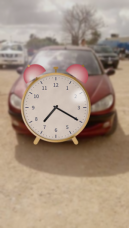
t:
7,20
